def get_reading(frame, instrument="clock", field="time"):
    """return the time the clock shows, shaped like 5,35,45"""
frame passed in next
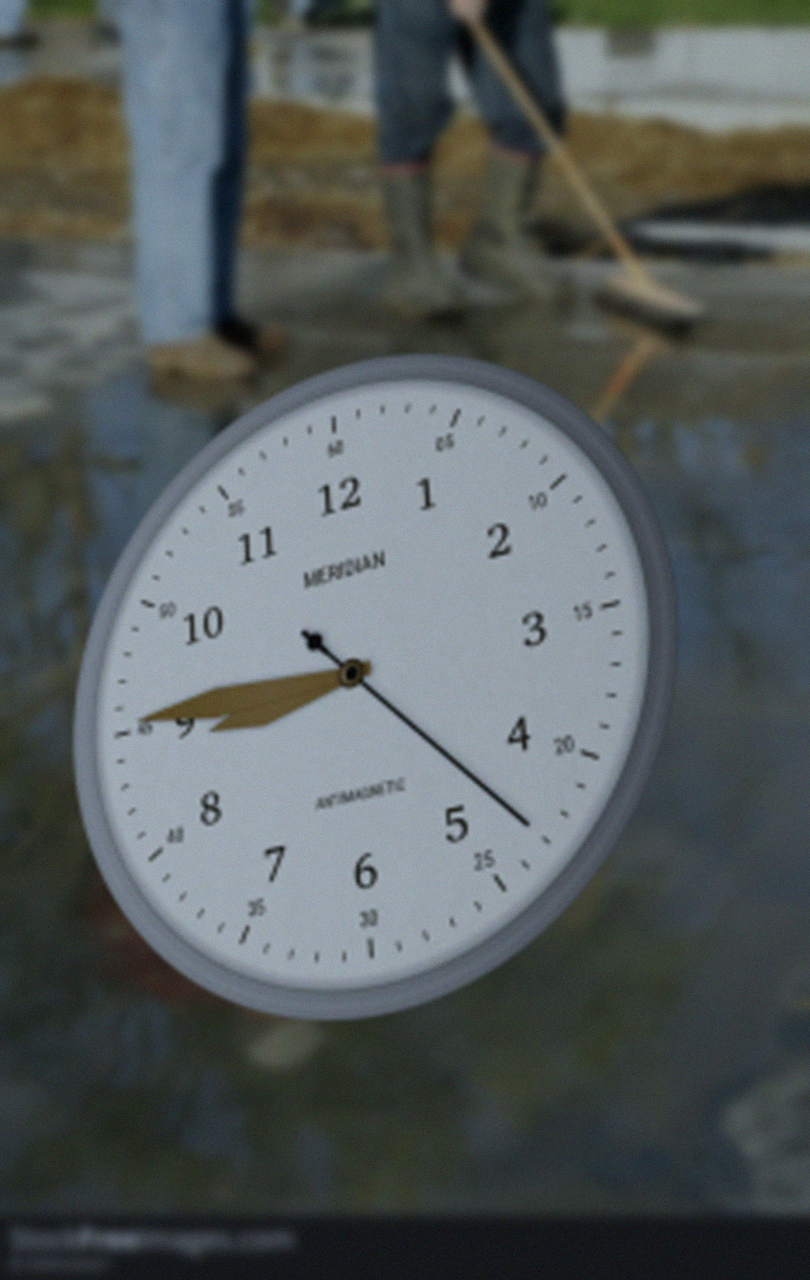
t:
8,45,23
